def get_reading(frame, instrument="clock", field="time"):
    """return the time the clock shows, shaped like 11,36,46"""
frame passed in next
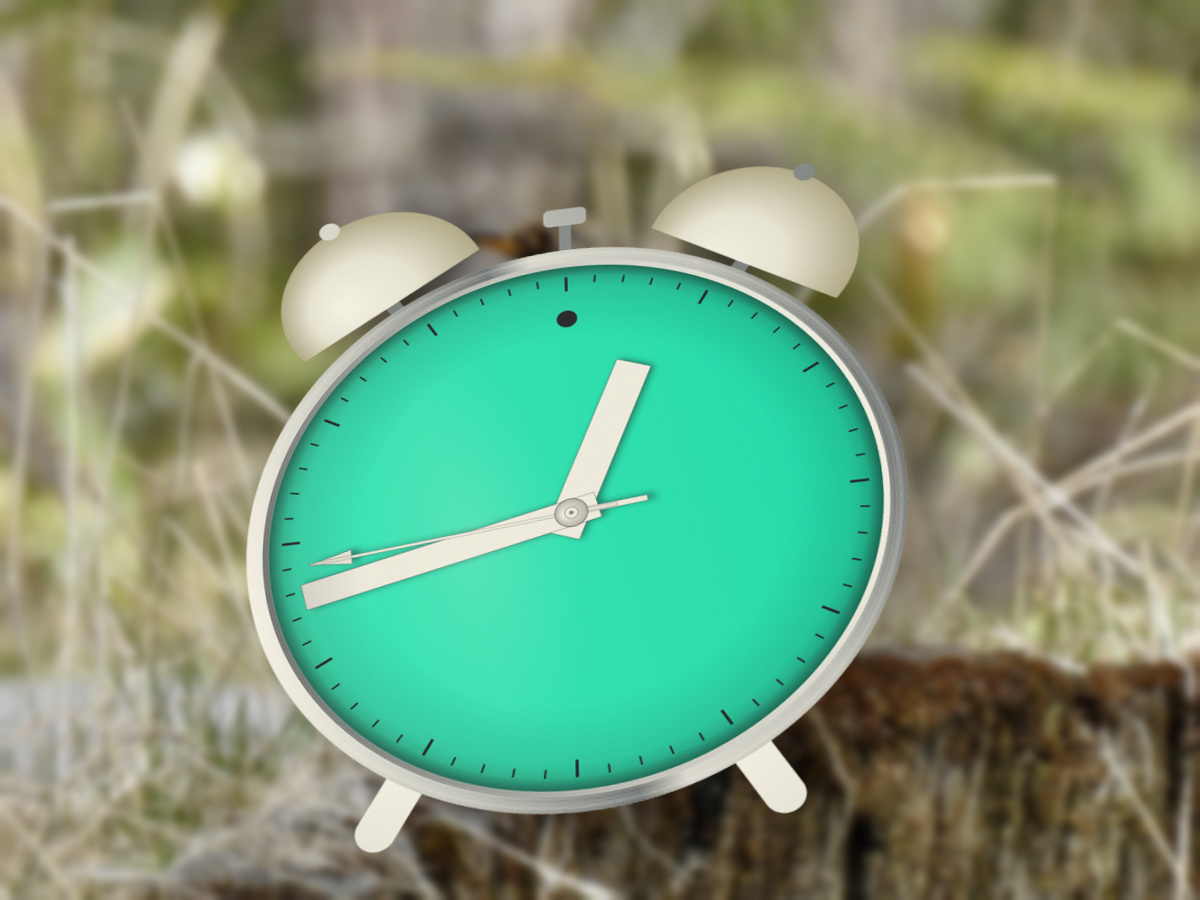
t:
12,42,44
